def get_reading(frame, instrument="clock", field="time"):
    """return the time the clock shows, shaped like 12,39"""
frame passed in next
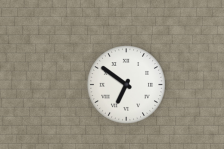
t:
6,51
